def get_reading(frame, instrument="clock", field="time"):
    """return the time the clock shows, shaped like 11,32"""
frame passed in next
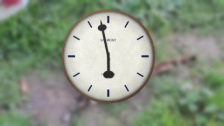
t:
5,58
